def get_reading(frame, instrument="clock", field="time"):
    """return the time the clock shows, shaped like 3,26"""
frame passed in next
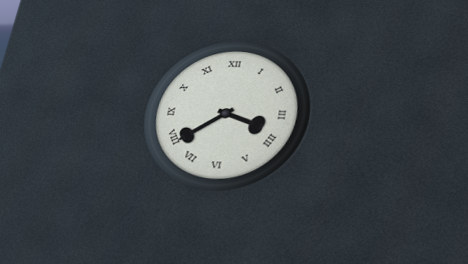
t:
3,39
